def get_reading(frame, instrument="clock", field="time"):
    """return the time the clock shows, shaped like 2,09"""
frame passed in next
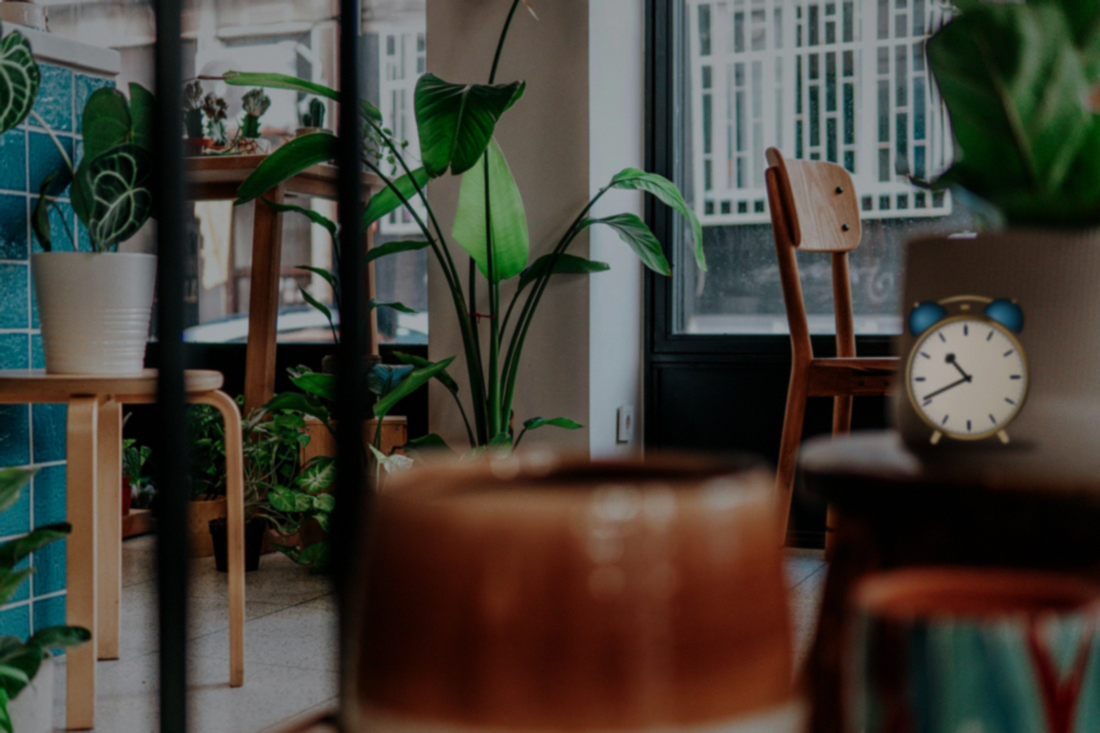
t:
10,41
